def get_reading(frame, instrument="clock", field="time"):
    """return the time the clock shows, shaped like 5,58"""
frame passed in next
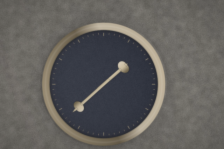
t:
1,38
